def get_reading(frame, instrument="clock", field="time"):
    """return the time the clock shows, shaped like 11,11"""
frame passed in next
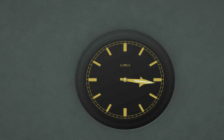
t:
3,16
